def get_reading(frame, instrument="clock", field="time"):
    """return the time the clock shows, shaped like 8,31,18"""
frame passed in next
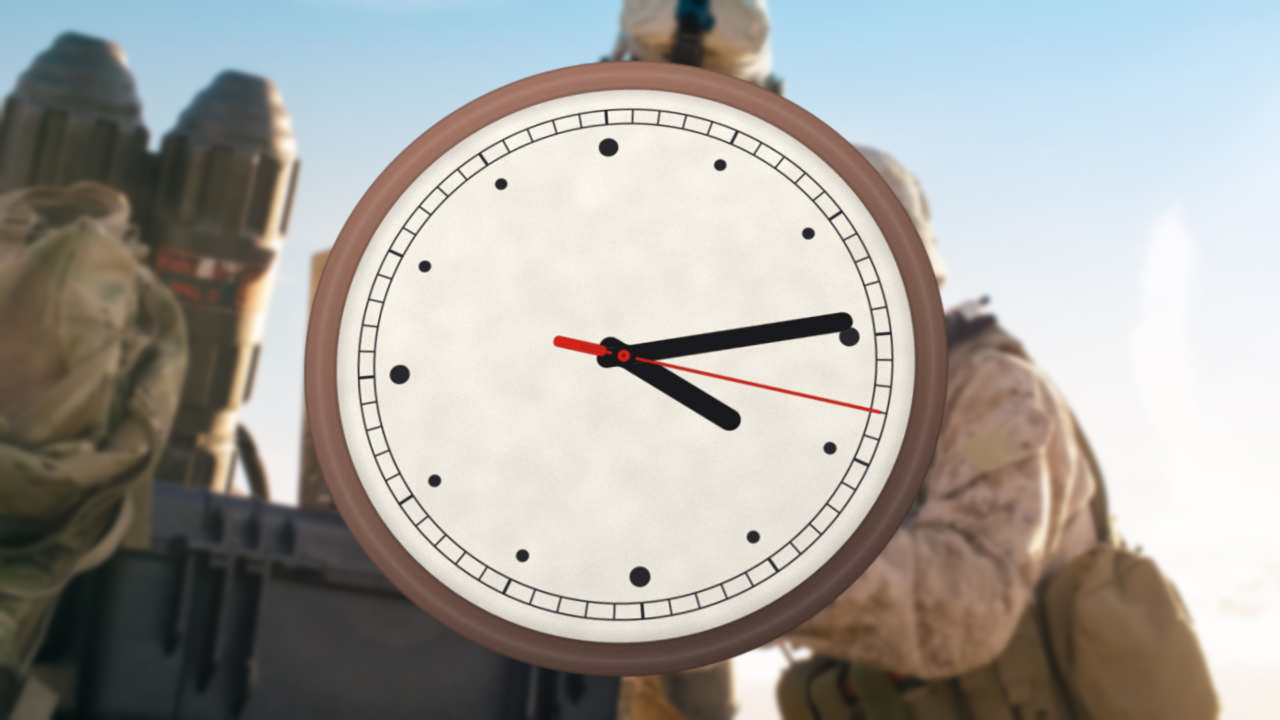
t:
4,14,18
